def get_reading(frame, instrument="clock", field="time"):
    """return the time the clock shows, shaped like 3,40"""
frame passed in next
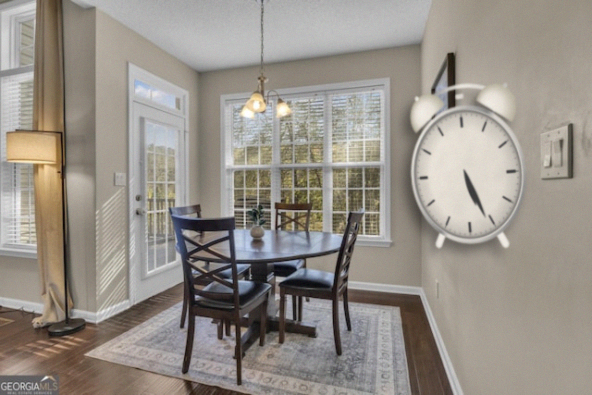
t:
5,26
